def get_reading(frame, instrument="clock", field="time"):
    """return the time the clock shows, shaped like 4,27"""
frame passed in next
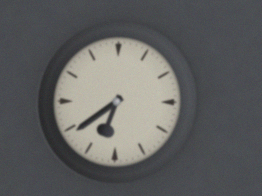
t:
6,39
